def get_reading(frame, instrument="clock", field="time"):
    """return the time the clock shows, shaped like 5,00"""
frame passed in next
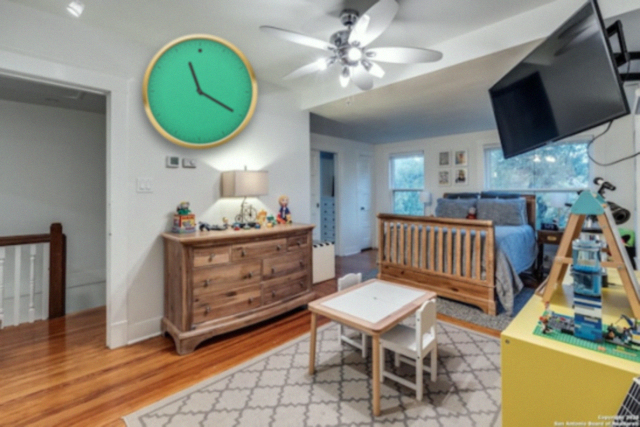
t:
11,20
